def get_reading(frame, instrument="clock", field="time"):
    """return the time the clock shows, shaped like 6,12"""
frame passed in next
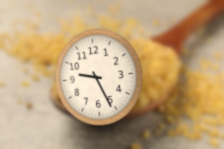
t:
9,26
